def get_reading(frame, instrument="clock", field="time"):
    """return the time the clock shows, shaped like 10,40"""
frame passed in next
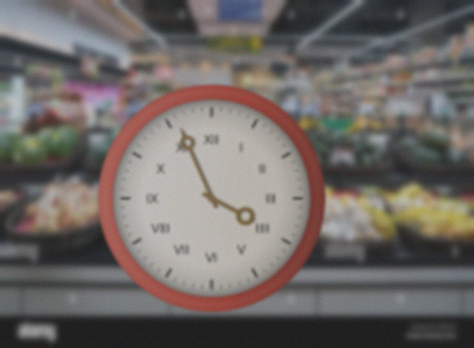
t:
3,56
